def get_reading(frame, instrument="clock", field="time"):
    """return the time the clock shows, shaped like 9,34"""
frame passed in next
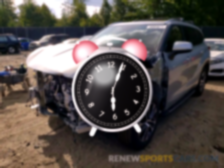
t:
6,04
